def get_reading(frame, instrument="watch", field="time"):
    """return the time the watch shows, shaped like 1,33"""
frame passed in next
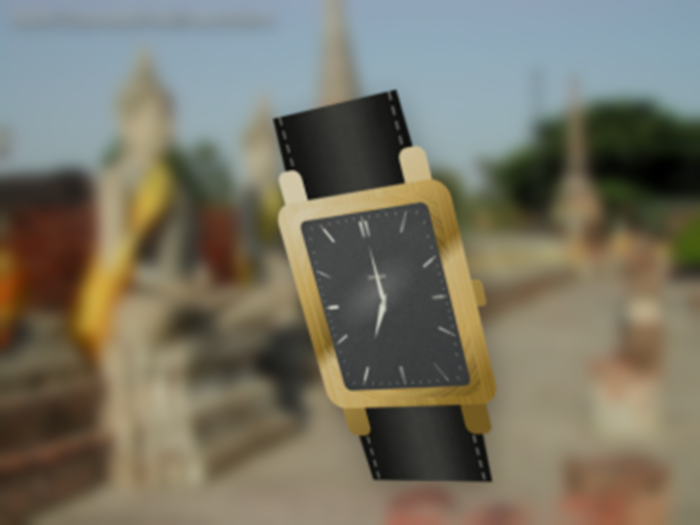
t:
7,00
